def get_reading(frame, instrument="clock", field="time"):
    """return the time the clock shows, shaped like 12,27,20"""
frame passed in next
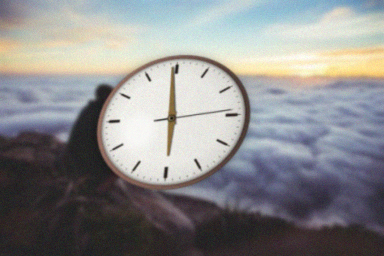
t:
5,59,14
